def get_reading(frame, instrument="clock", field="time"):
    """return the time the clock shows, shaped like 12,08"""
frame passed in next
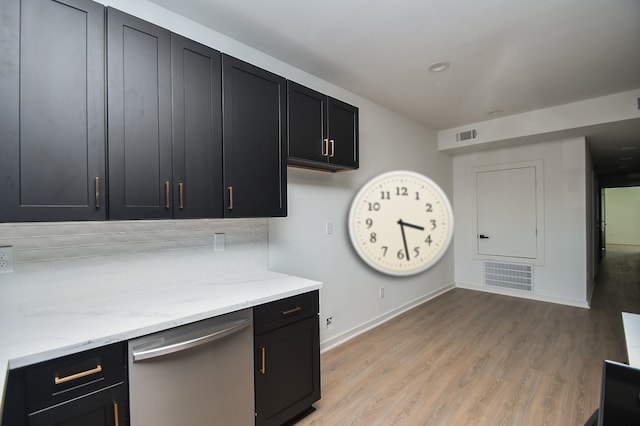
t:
3,28
